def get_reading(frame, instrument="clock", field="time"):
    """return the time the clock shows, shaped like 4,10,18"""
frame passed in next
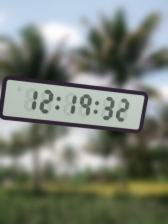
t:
12,19,32
